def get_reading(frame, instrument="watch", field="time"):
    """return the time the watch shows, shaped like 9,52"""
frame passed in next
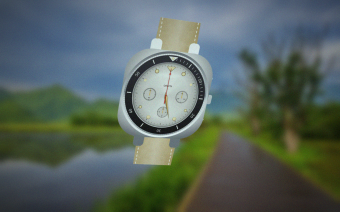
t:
5,27
